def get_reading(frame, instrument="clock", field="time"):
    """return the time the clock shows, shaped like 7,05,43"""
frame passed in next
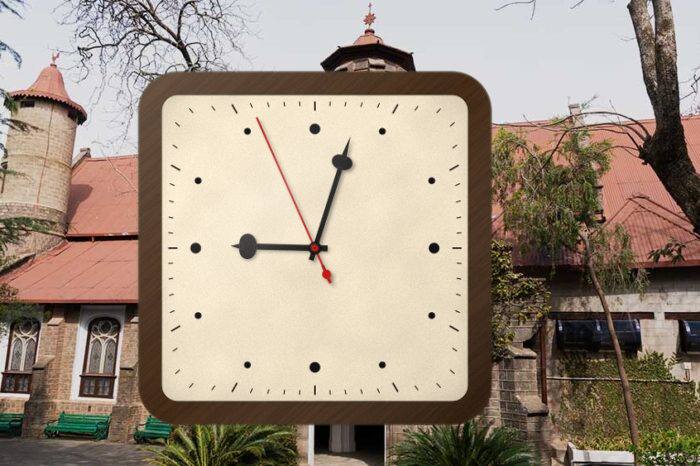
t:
9,02,56
